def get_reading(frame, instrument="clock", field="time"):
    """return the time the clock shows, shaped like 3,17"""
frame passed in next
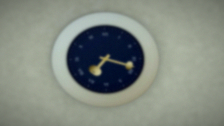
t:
7,18
